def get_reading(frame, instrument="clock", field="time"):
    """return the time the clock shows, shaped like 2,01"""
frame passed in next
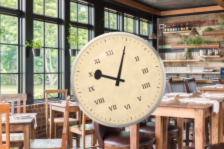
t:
10,05
